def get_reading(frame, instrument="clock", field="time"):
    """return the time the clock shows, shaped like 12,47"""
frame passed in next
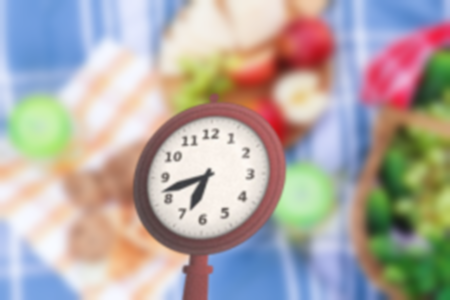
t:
6,42
